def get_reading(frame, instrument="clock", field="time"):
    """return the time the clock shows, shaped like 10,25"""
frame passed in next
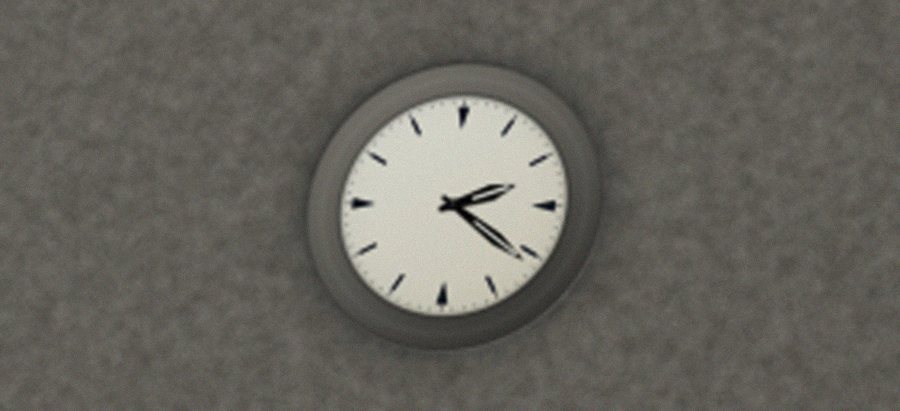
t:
2,21
